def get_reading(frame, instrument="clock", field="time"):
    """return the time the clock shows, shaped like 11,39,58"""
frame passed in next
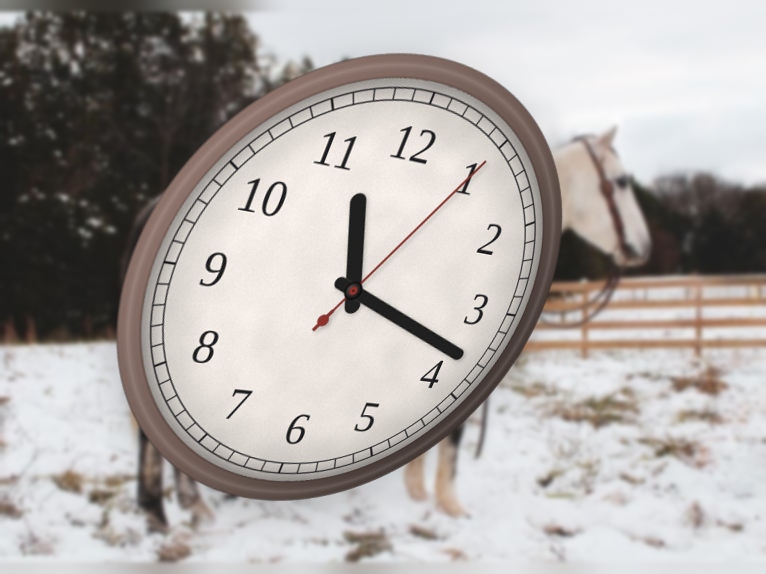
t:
11,18,05
